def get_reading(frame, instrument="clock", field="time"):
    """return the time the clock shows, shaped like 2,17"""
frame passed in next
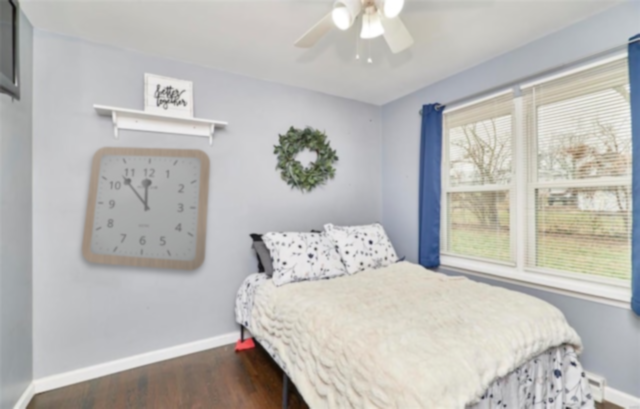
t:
11,53
